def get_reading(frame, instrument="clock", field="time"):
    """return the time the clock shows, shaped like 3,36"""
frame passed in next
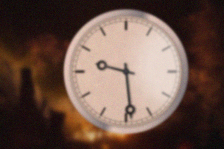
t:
9,29
